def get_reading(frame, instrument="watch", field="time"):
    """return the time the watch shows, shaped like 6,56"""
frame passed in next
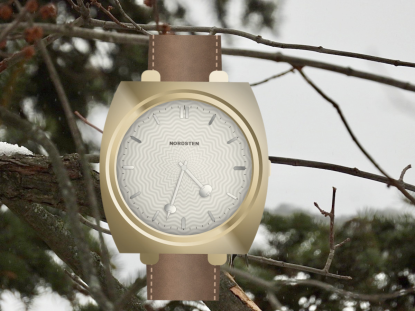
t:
4,33
